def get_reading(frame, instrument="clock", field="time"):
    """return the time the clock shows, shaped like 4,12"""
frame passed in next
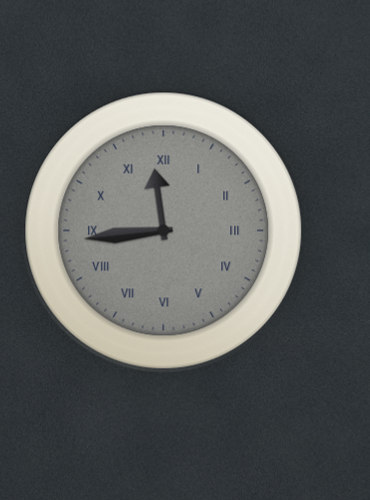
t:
11,44
